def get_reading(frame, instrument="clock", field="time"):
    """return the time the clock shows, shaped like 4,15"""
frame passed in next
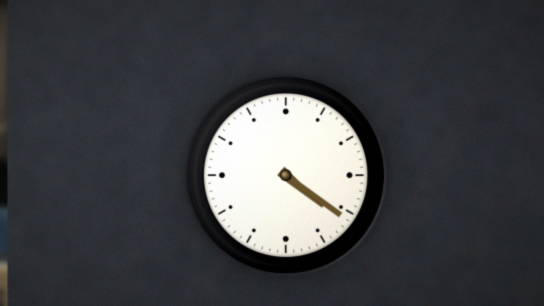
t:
4,21
